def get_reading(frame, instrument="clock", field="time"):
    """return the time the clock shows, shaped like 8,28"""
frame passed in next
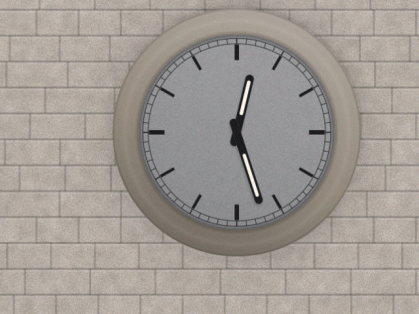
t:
12,27
